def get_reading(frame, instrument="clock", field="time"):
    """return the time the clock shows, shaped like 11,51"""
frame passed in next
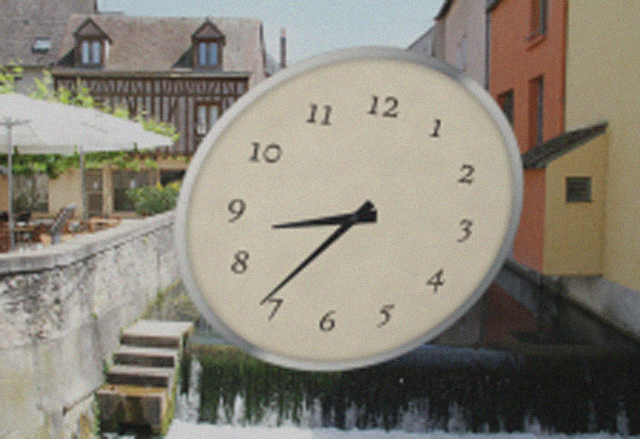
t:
8,36
